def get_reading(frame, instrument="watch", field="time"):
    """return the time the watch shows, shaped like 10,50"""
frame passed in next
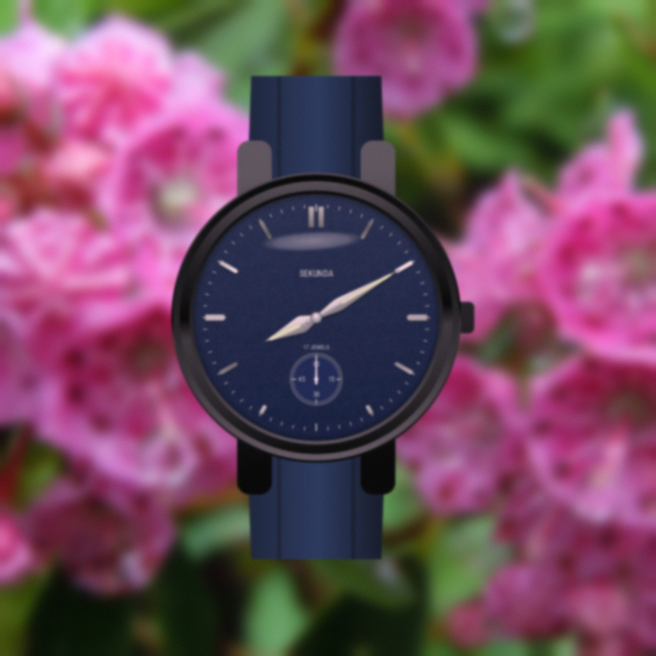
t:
8,10
